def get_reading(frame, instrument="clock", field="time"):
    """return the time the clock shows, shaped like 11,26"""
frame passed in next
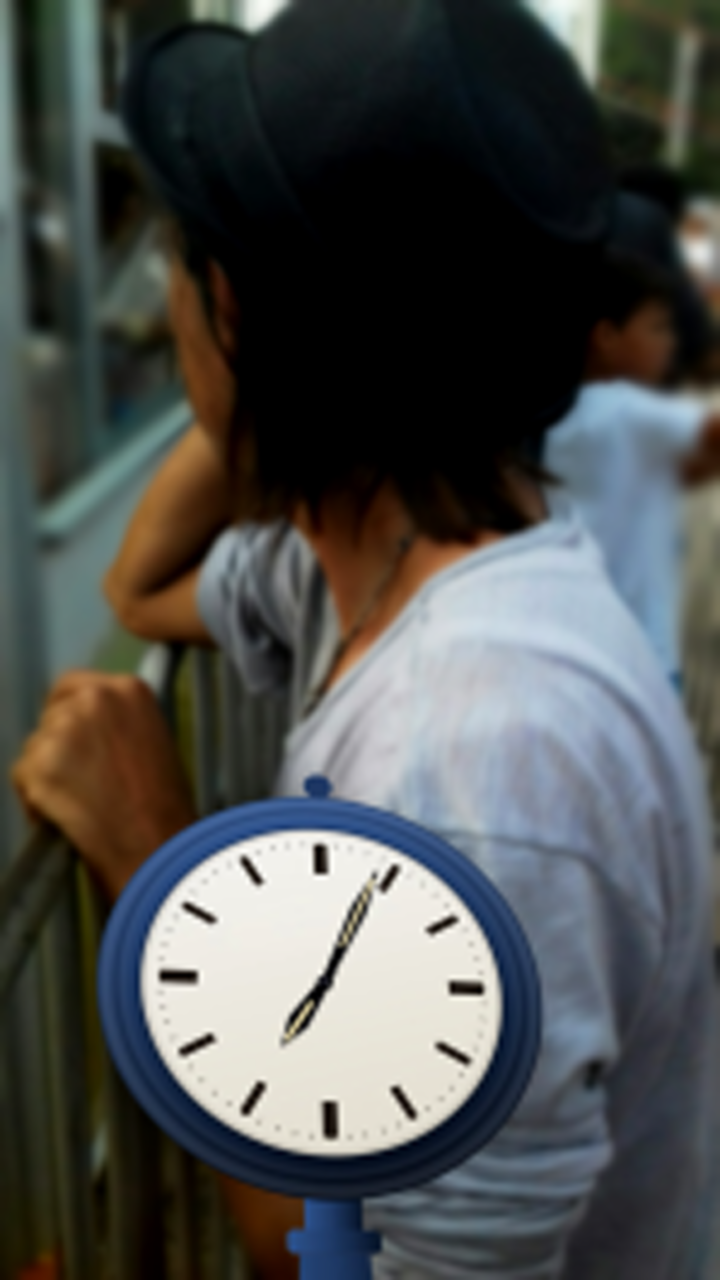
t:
7,04
